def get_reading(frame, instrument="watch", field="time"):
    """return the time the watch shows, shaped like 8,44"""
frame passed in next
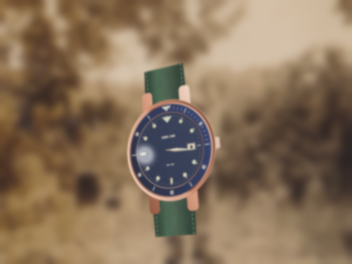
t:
3,16
